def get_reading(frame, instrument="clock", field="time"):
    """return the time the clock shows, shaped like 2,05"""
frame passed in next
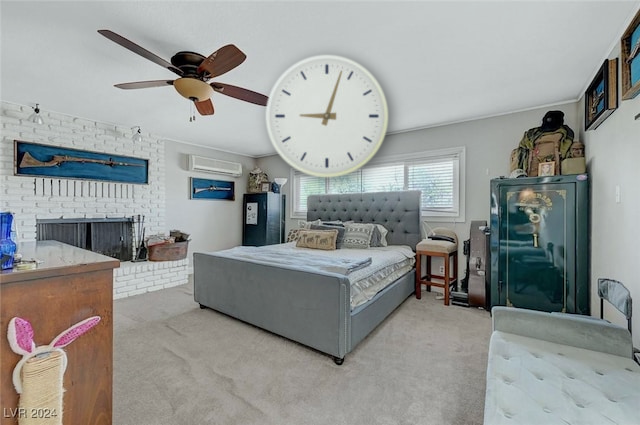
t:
9,03
